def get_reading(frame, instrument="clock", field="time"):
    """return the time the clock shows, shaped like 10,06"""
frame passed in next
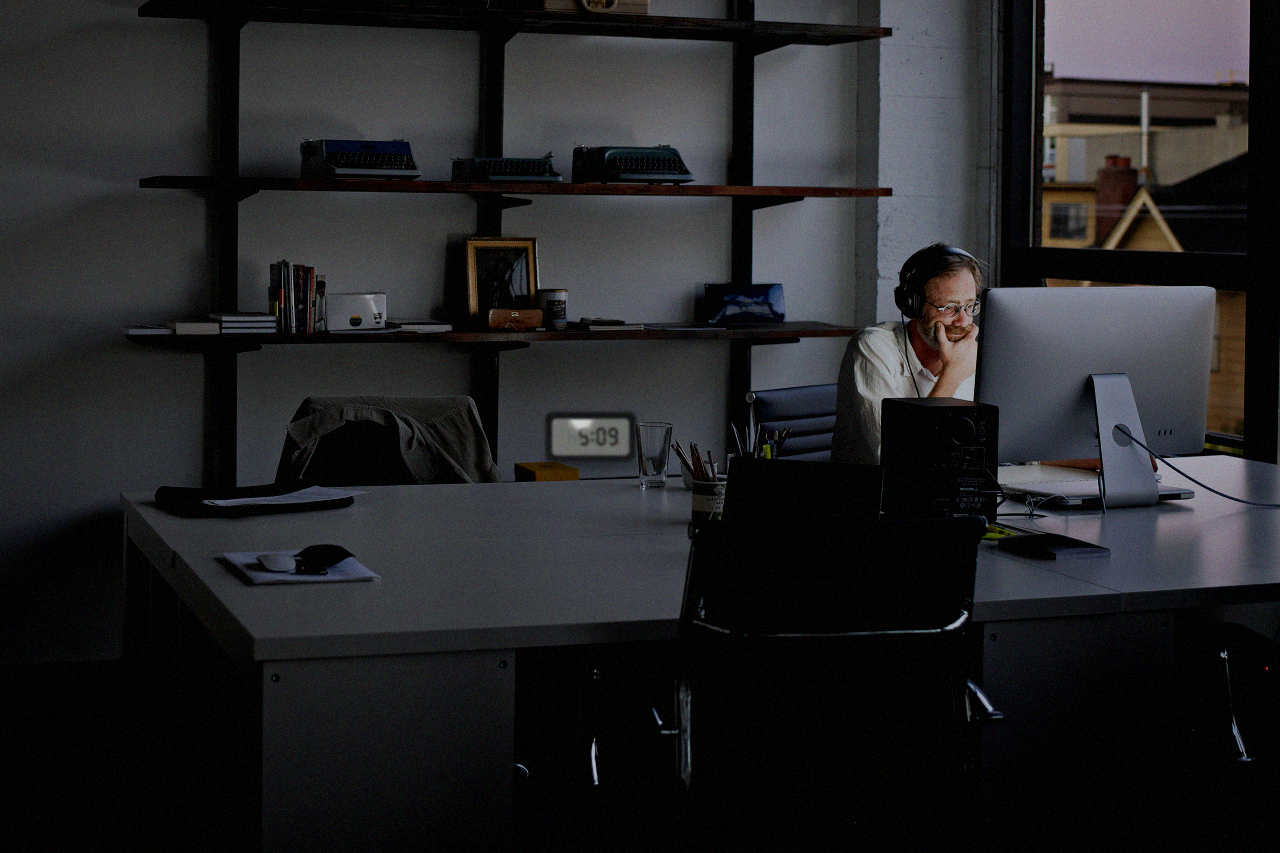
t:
5,09
